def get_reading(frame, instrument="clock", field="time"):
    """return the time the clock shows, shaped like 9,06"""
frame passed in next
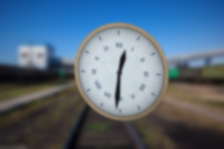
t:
12,31
